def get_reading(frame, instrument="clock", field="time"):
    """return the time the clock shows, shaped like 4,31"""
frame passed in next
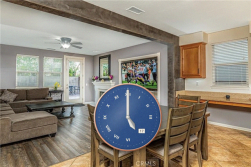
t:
5,00
